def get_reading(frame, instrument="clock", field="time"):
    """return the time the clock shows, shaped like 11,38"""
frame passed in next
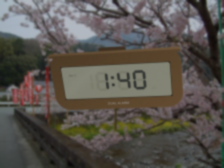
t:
1,40
